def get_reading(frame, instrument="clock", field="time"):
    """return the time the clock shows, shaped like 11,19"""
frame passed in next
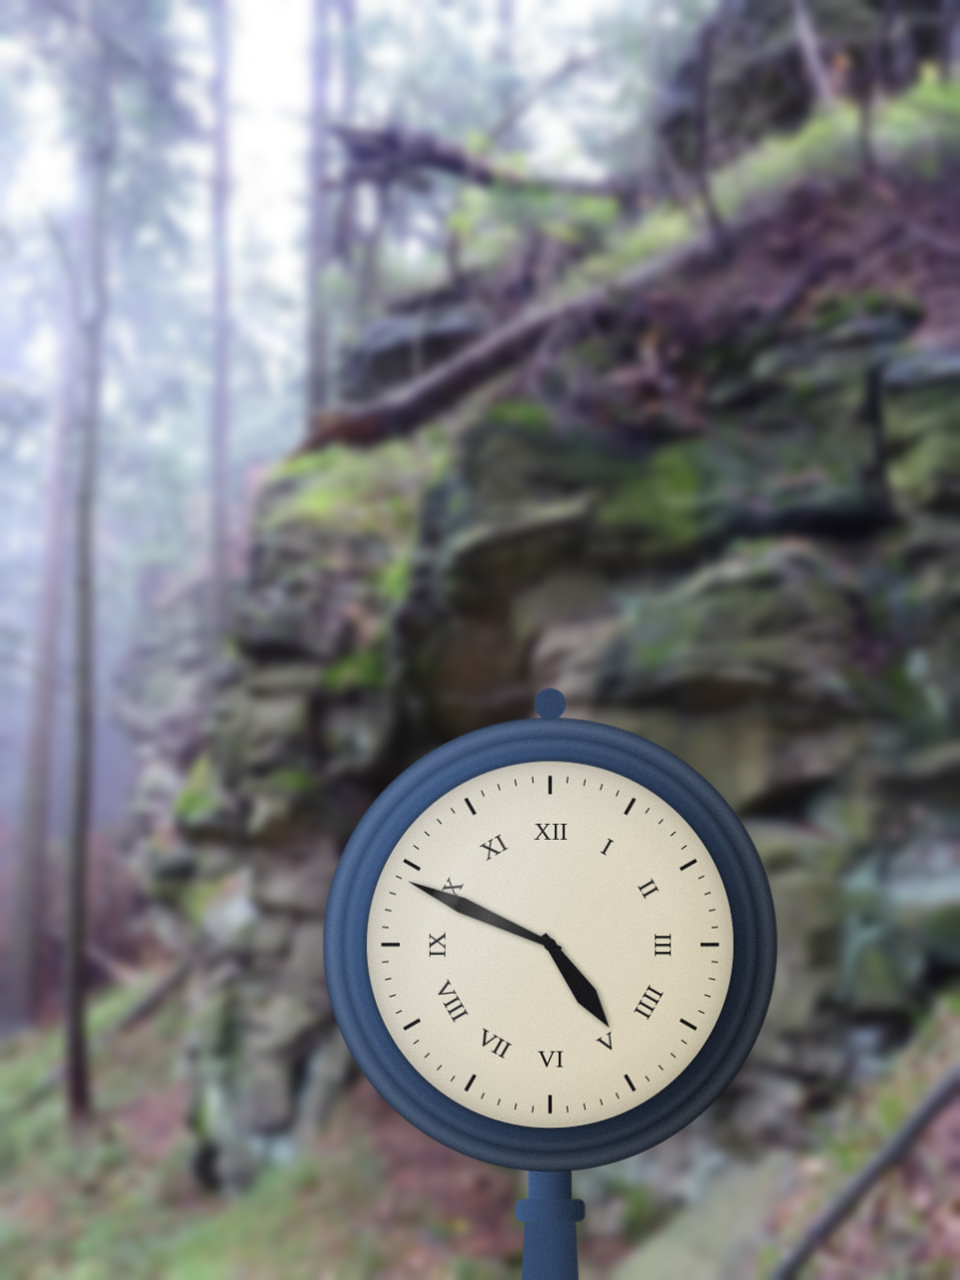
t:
4,49
